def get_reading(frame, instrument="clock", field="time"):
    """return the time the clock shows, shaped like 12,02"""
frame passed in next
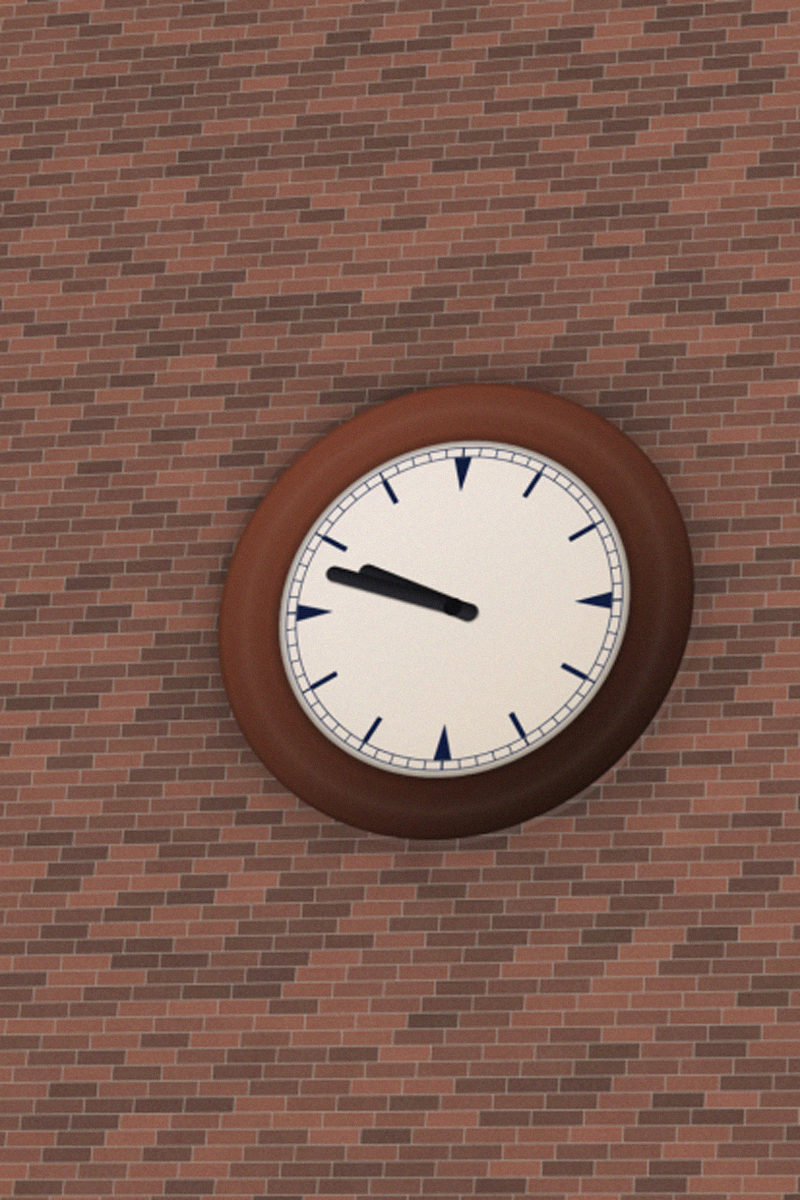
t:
9,48
